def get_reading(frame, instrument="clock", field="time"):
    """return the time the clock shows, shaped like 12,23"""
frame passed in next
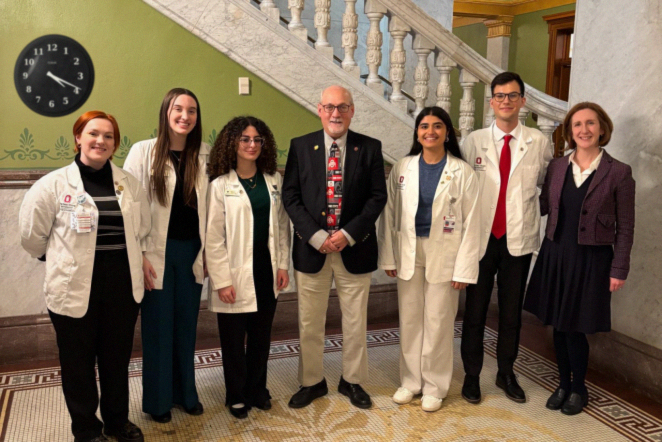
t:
4,19
